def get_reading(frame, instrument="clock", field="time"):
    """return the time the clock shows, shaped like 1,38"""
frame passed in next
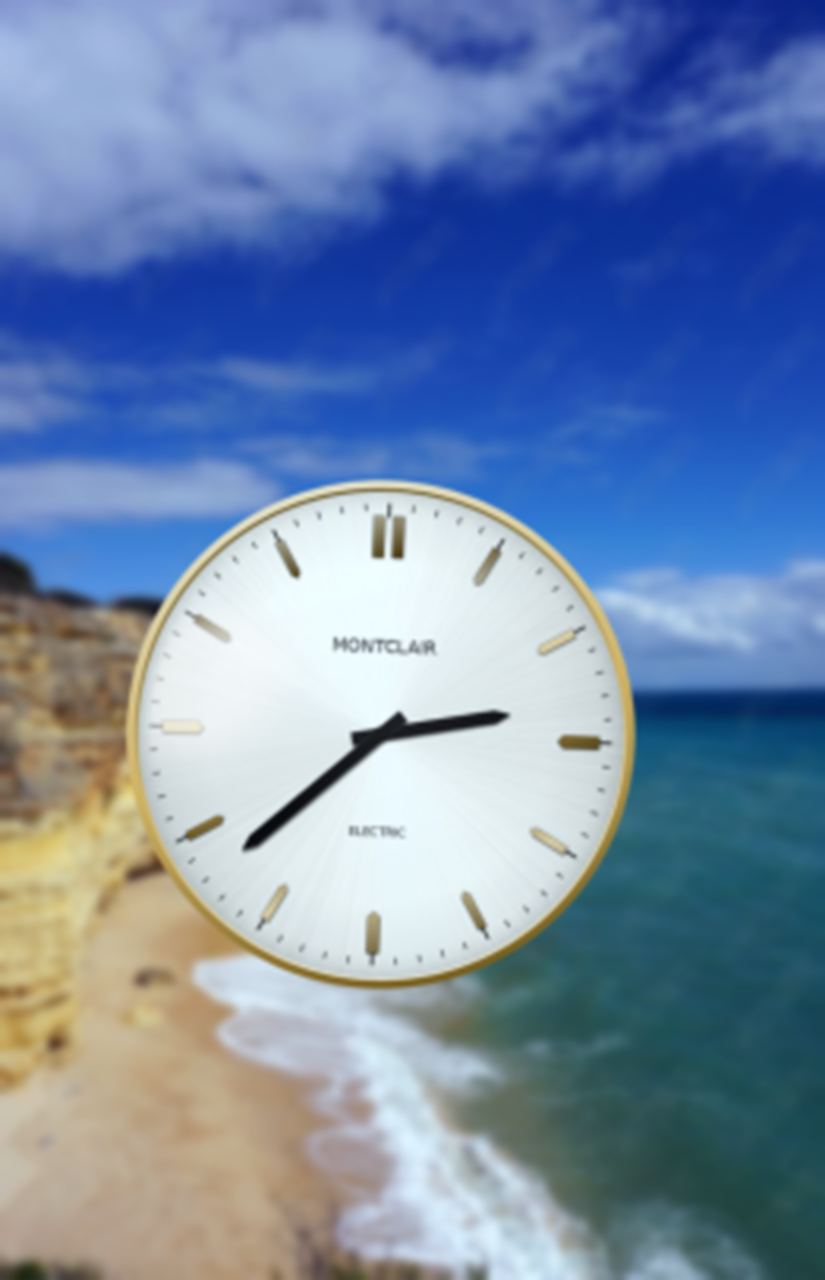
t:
2,38
